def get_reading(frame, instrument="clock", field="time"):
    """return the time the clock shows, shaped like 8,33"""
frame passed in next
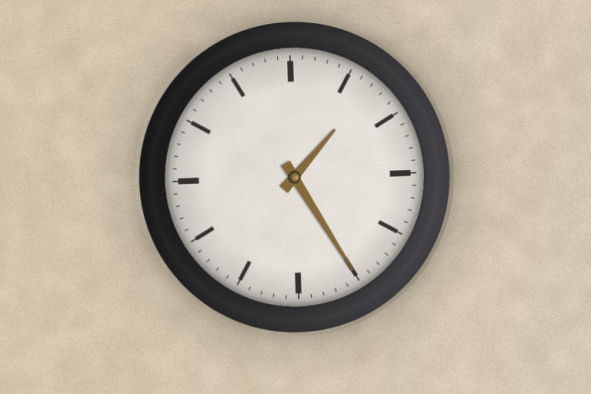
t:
1,25
